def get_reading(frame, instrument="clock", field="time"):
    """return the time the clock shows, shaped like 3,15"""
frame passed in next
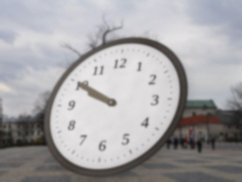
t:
9,50
